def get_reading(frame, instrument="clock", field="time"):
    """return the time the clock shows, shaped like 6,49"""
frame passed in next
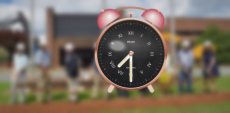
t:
7,30
